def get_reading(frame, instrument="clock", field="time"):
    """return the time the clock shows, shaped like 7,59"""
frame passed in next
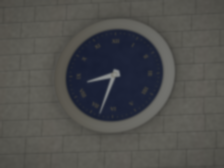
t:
8,33
